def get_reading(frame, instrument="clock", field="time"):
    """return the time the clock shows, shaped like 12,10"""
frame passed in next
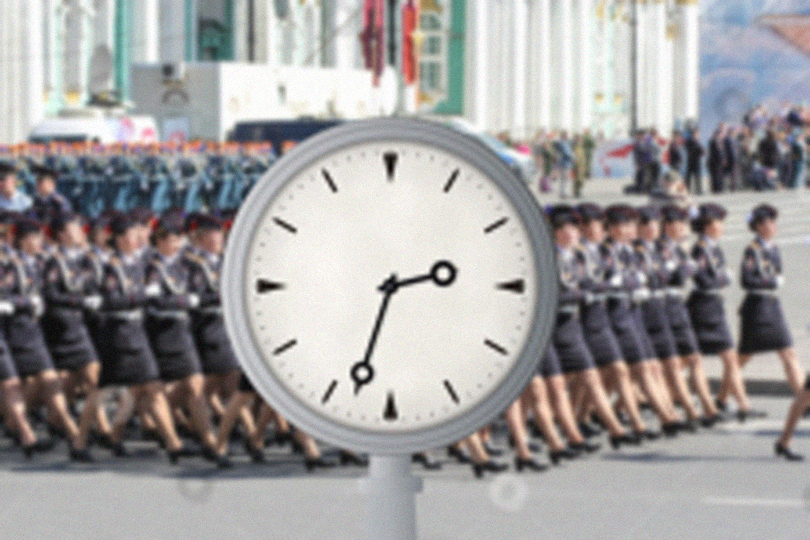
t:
2,33
